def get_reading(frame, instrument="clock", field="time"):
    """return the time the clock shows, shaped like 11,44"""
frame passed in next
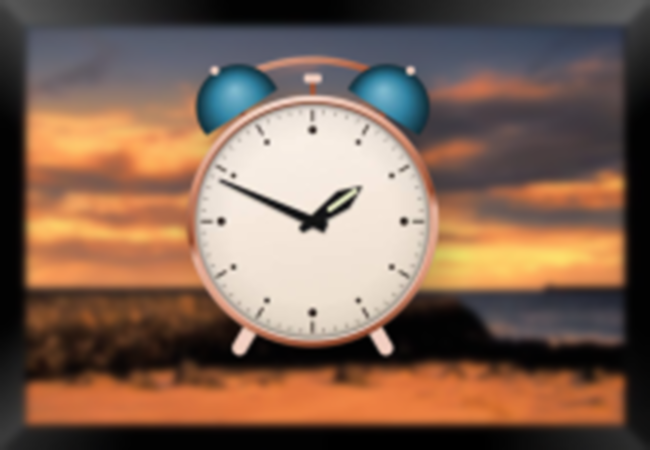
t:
1,49
